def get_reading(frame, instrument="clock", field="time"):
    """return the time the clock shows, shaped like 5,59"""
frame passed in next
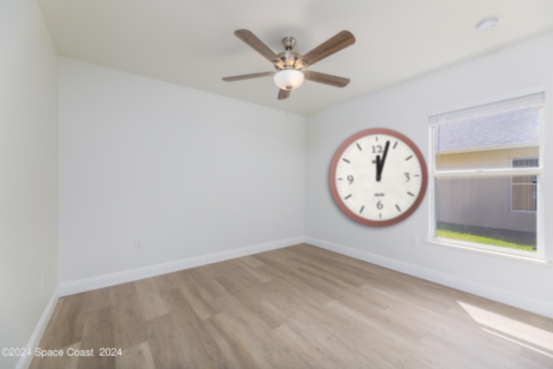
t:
12,03
